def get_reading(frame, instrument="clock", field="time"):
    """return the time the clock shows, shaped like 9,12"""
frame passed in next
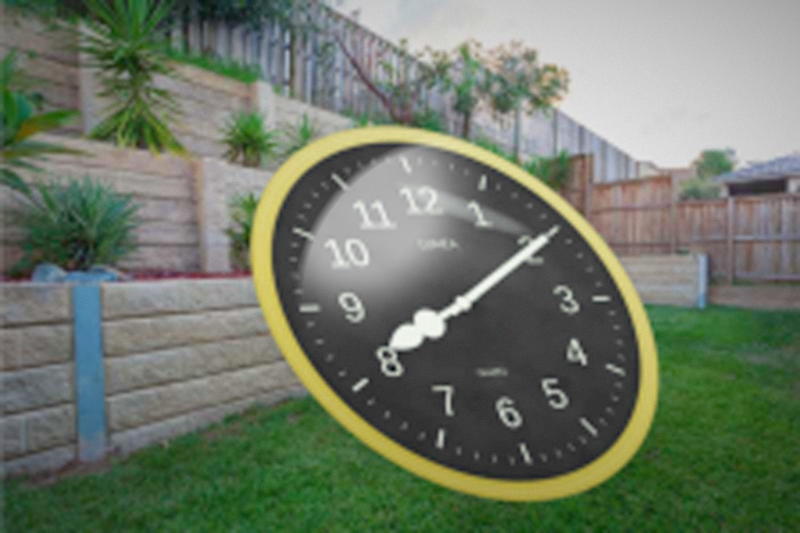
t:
8,10
